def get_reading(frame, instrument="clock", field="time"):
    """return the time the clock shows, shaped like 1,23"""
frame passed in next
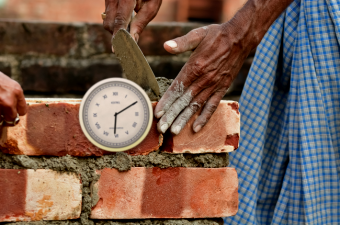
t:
6,10
